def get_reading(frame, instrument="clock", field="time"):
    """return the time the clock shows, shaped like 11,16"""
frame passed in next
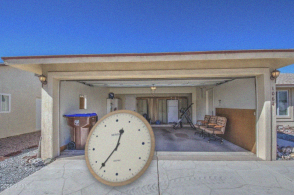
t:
12,37
